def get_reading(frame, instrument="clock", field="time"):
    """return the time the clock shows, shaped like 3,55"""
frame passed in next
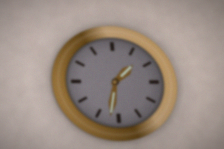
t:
1,32
